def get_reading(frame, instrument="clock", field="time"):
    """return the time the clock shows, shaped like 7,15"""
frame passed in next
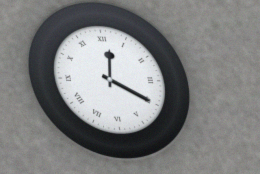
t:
12,20
